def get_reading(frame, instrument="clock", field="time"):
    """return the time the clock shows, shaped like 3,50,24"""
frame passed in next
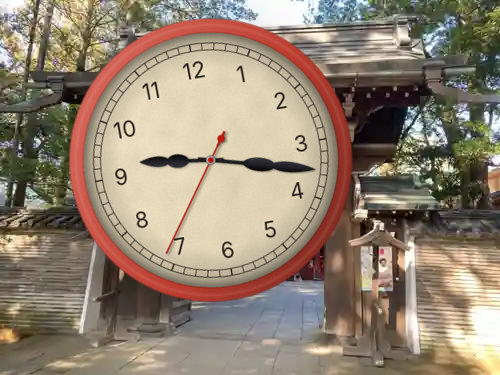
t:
9,17,36
